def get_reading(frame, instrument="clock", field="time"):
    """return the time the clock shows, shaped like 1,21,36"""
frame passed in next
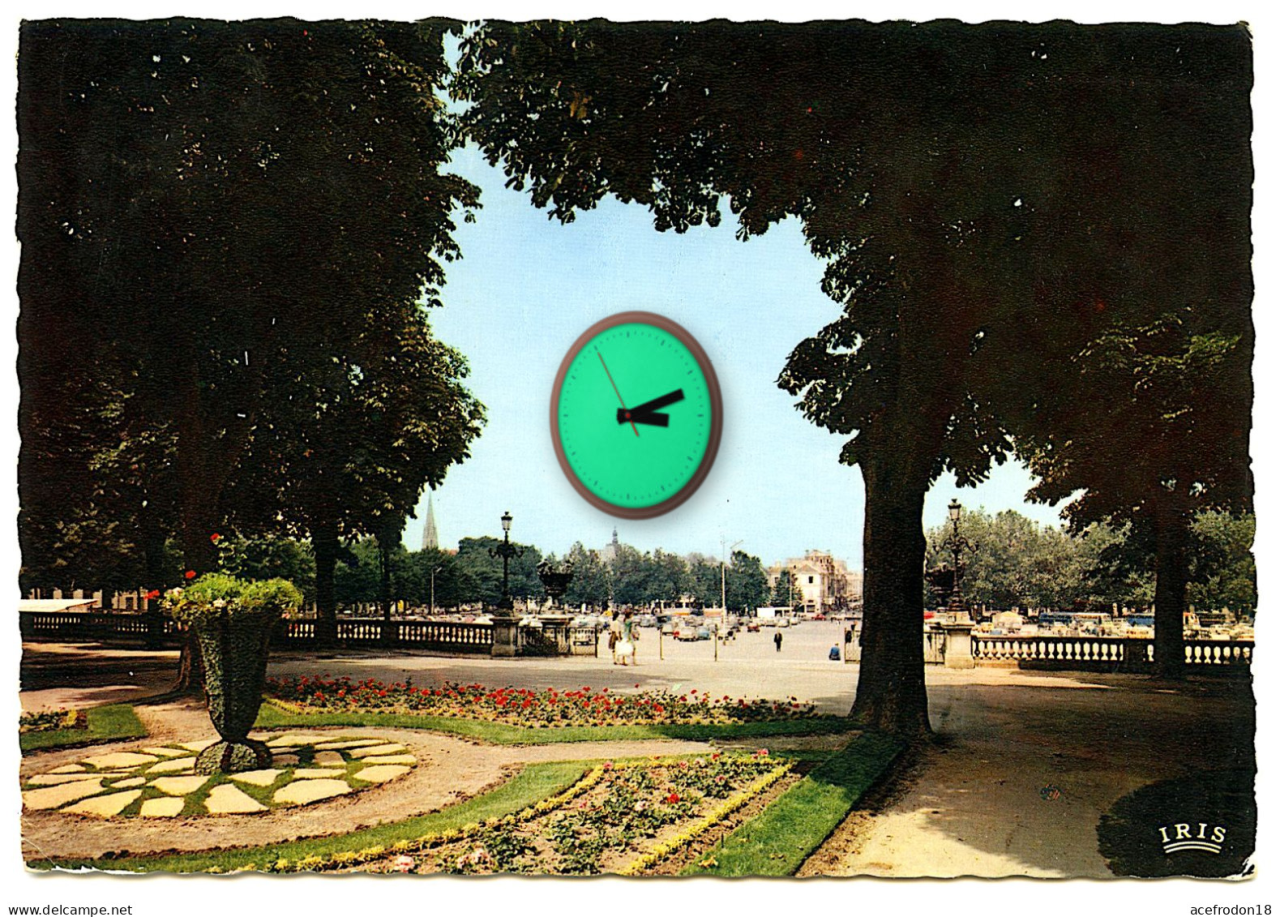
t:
3,11,55
